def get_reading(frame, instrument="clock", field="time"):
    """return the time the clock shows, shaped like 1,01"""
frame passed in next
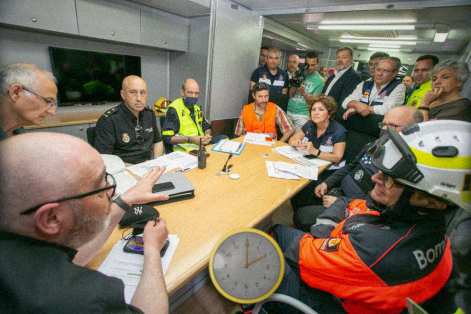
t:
2,00
